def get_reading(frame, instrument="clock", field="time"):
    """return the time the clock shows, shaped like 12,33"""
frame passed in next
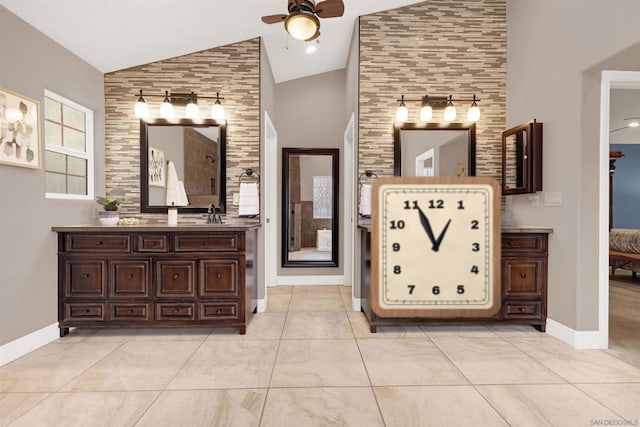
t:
12,56
